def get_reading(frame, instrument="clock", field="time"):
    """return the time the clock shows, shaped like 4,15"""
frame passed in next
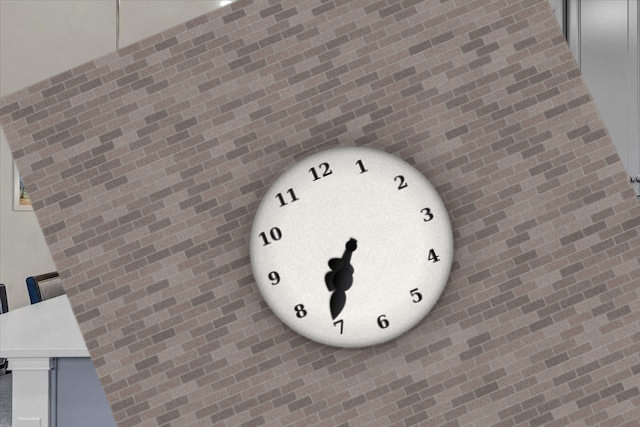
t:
7,36
